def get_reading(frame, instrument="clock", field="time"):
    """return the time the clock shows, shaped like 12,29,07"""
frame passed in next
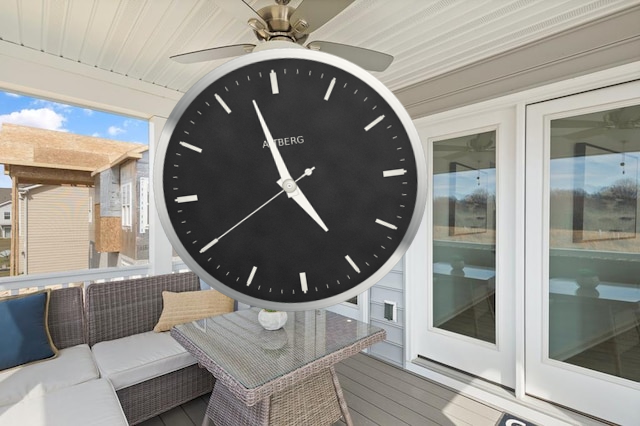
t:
4,57,40
